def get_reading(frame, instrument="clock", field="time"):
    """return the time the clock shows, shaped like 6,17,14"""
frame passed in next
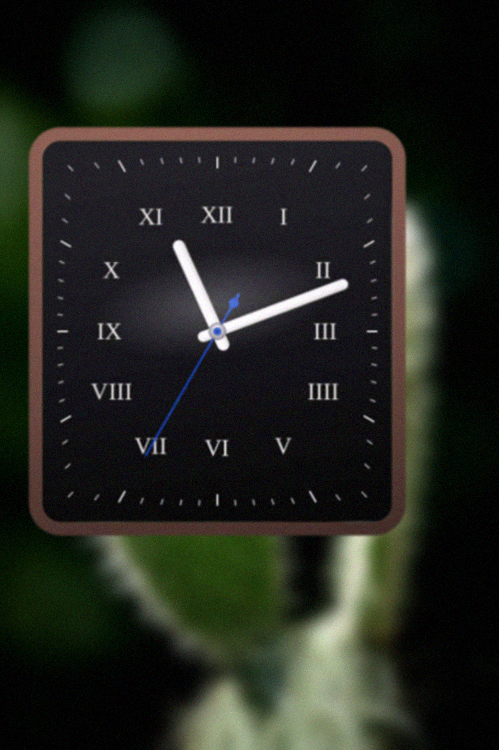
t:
11,11,35
